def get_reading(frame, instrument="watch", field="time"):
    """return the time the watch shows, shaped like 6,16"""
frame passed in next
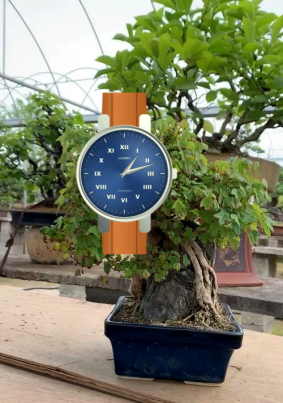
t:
1,12
